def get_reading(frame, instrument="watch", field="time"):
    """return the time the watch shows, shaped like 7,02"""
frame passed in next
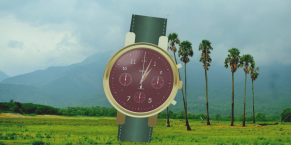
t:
1,03
